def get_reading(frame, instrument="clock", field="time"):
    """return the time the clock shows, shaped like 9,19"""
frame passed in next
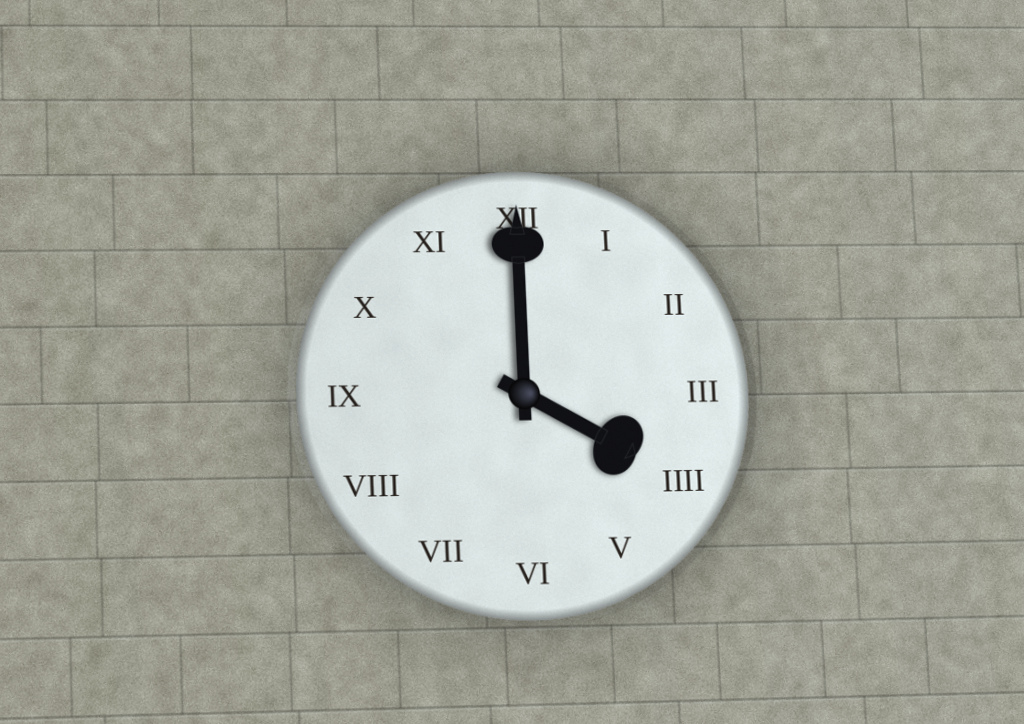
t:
4,00
